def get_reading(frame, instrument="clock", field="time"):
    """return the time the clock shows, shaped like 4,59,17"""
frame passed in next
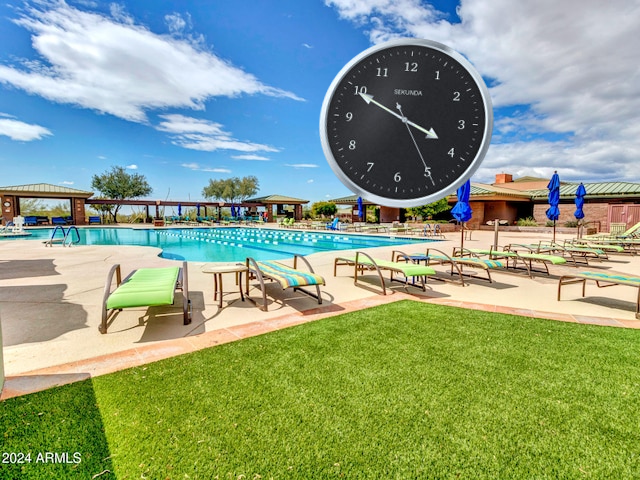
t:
3,49,25
